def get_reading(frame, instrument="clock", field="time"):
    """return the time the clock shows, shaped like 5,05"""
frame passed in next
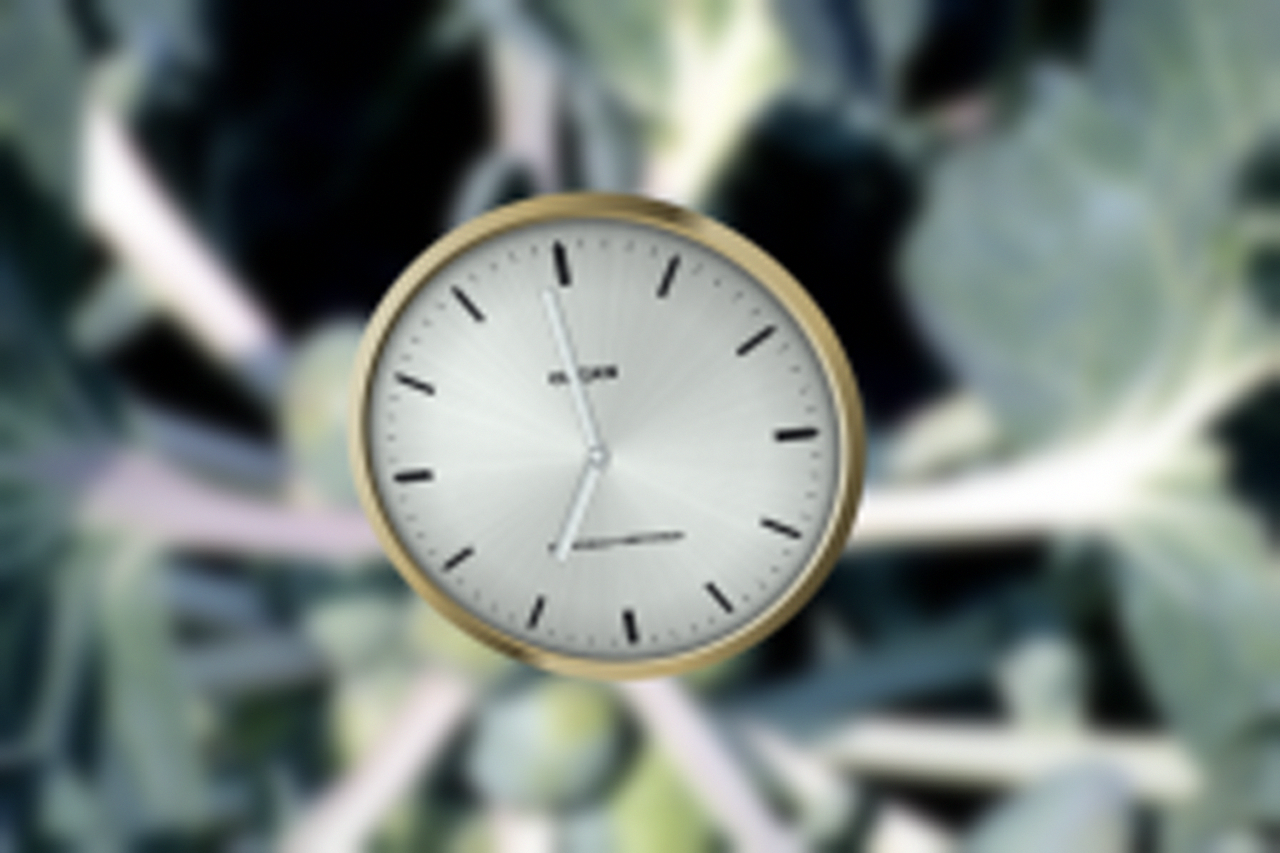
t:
6,59
